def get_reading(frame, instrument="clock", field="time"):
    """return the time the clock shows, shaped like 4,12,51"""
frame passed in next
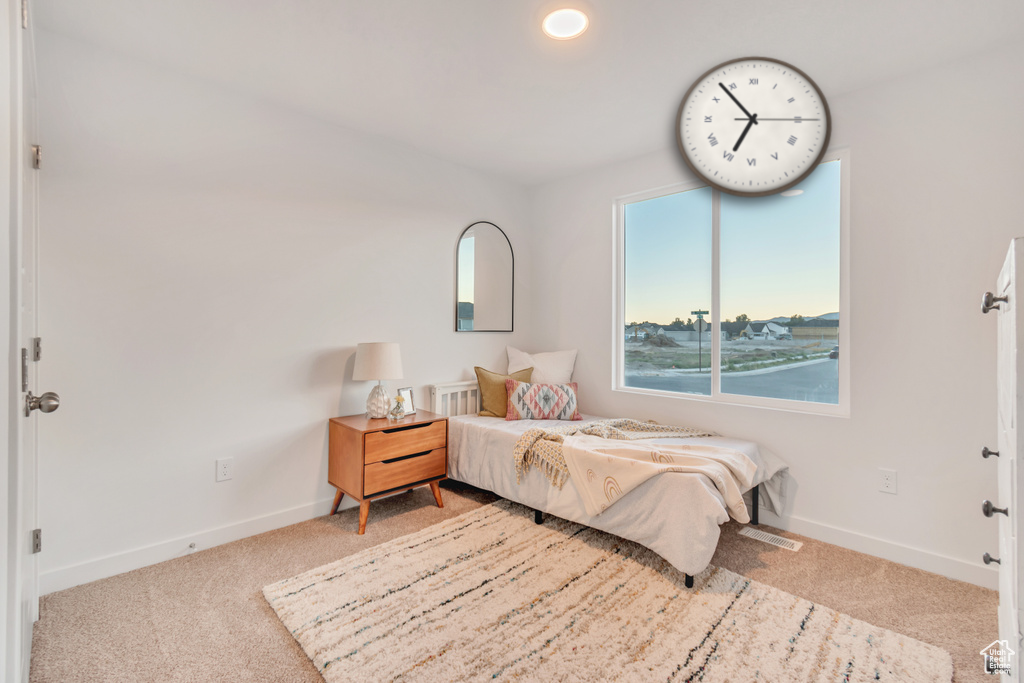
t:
6,53,15
